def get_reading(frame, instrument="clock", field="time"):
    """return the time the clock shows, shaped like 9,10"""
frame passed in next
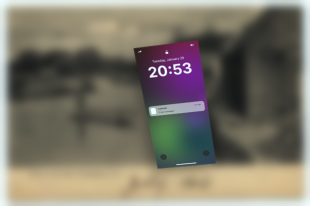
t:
20,53
